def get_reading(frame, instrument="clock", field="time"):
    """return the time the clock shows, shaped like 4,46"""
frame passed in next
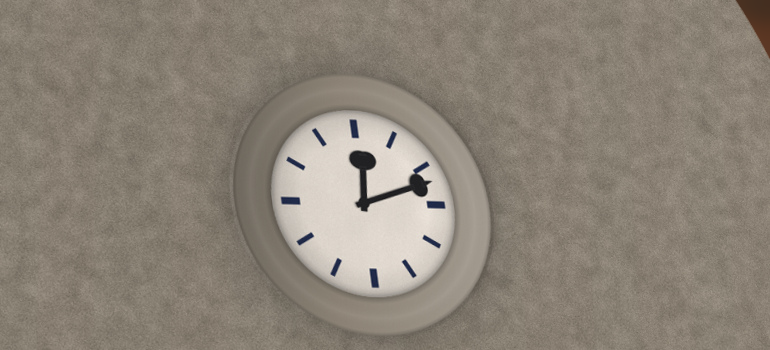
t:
12,12
